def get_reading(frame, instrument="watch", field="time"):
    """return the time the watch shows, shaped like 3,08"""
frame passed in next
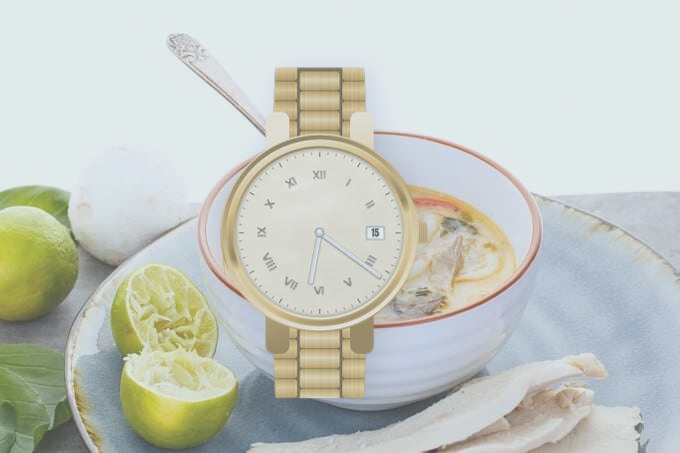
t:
6,21
